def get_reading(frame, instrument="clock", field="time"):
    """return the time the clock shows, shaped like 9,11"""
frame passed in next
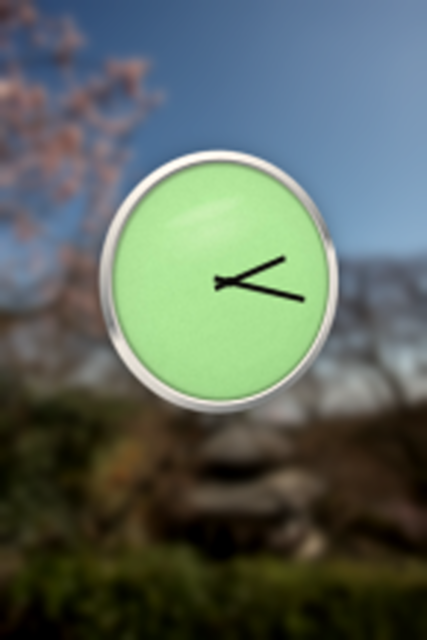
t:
2,17
